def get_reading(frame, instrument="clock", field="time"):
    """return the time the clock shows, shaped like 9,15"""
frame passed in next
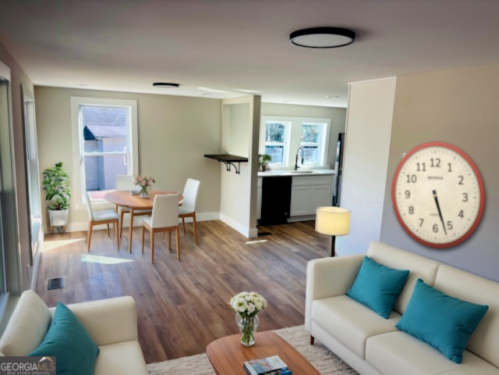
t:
5,27
